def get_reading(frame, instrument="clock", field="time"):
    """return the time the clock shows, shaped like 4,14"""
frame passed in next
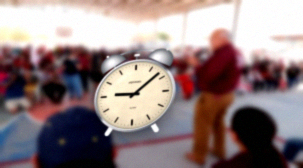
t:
9,08
